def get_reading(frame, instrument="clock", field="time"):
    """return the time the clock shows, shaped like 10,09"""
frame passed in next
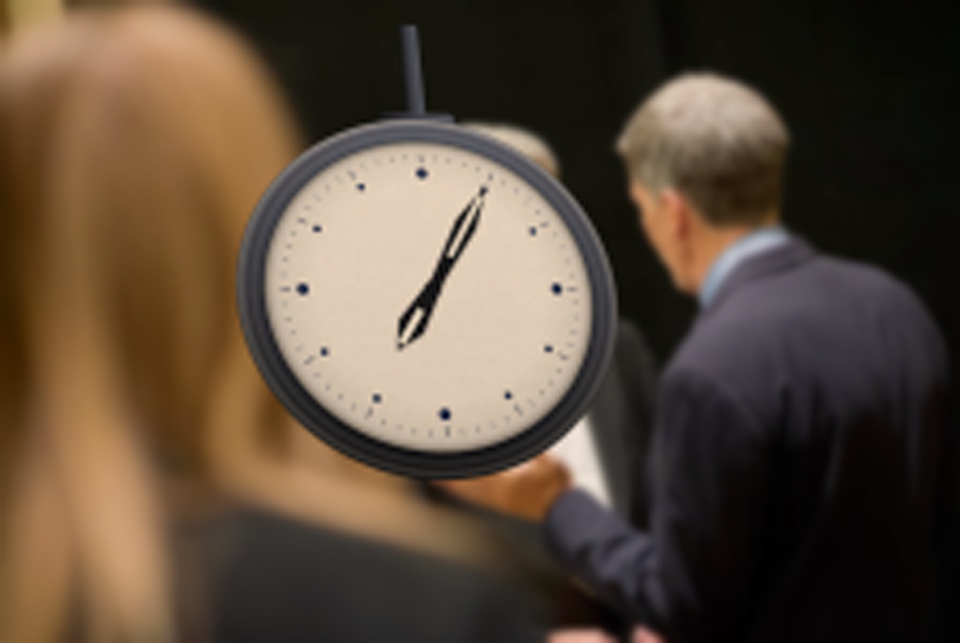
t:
7,05
